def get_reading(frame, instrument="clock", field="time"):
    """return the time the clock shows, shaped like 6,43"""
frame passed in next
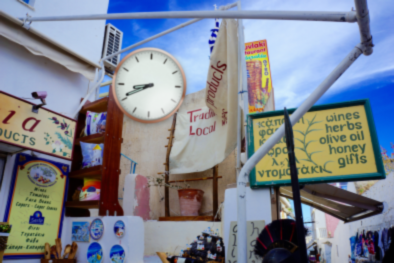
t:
8,41
